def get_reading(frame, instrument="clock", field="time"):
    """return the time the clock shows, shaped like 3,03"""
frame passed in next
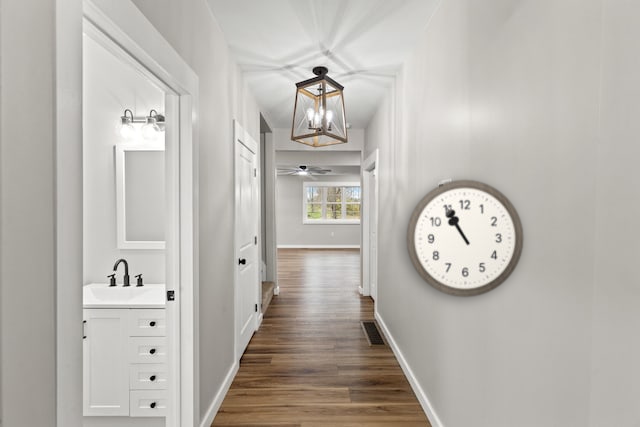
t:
10,55
